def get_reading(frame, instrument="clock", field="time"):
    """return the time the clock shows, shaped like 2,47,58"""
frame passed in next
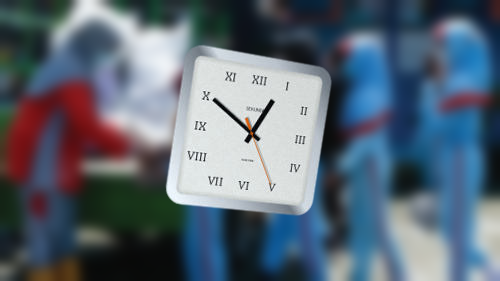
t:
12,50,25
